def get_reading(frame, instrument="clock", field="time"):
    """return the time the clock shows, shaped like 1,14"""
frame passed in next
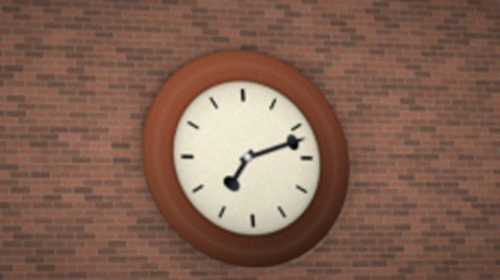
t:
7,12
